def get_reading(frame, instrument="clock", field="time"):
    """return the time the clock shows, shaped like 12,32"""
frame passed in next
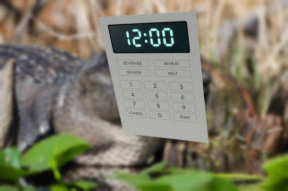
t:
12,00
